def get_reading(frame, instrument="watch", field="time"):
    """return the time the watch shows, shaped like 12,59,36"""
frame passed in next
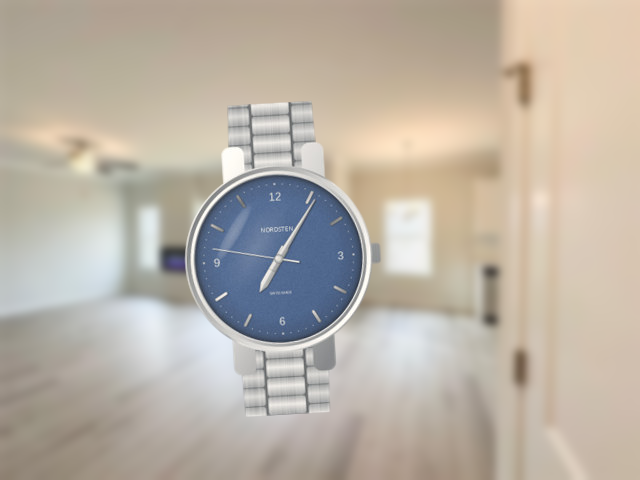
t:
7,05,47
